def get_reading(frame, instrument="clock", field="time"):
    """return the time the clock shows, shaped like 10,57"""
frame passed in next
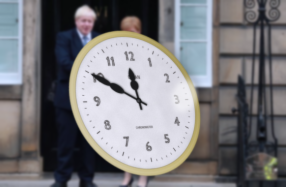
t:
11,50
